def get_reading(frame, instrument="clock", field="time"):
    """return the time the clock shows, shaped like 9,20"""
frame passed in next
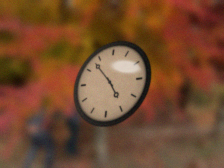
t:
4,53
